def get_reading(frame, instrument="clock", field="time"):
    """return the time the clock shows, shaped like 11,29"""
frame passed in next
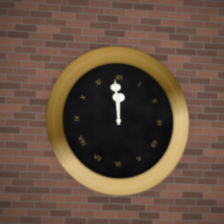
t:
11,59
